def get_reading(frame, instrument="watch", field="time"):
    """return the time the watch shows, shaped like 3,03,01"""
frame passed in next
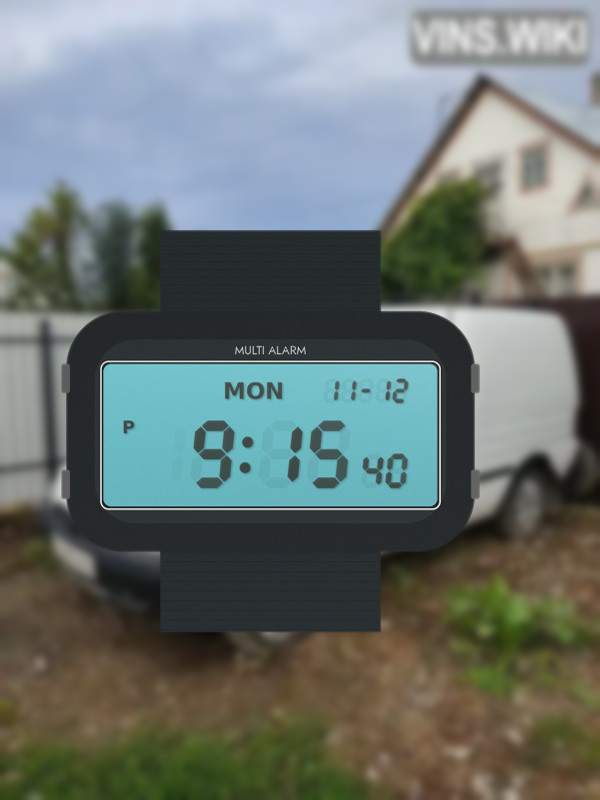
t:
9,15,40
